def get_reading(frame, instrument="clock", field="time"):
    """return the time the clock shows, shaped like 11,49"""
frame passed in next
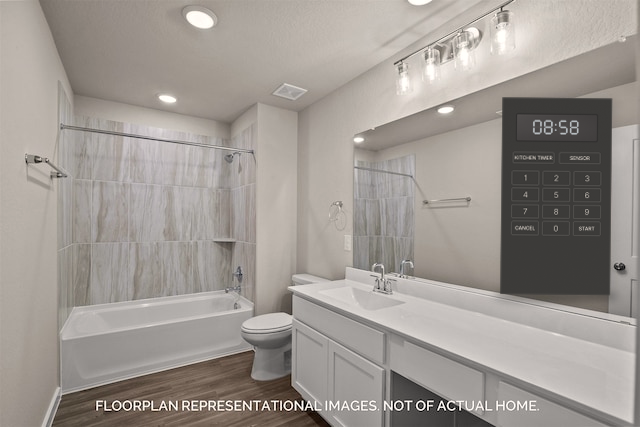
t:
8,58
